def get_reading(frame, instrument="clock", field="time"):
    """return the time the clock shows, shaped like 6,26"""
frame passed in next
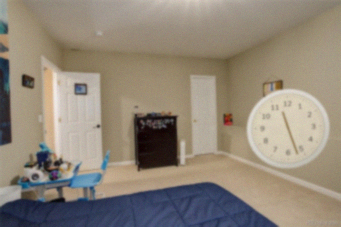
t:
11,27
